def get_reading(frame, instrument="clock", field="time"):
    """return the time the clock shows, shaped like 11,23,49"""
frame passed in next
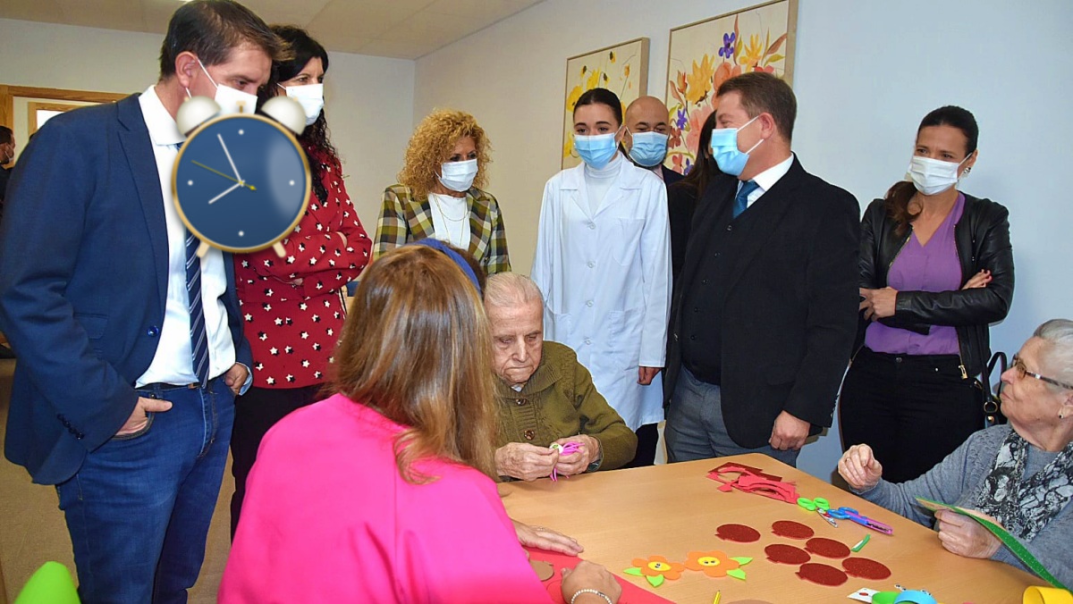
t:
7,55,49
